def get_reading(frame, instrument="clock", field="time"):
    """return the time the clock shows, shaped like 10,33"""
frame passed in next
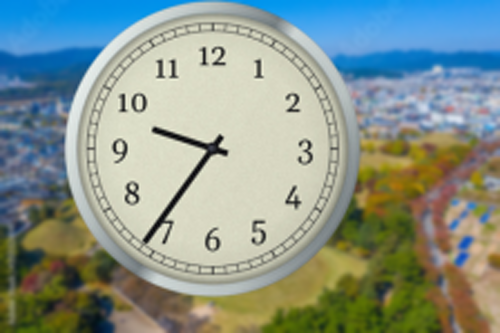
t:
9,36
